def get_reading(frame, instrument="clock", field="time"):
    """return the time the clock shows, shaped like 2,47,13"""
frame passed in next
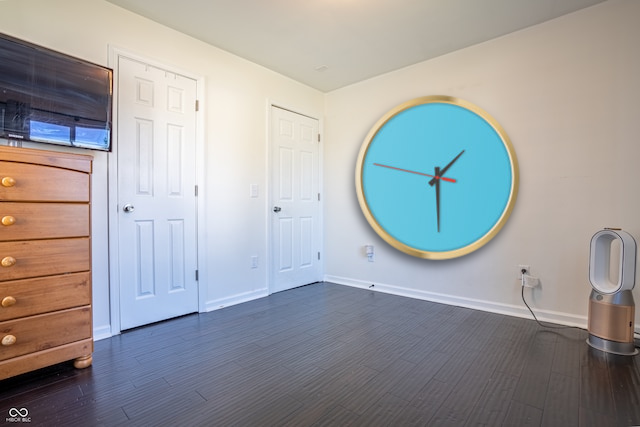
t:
1,29,47
